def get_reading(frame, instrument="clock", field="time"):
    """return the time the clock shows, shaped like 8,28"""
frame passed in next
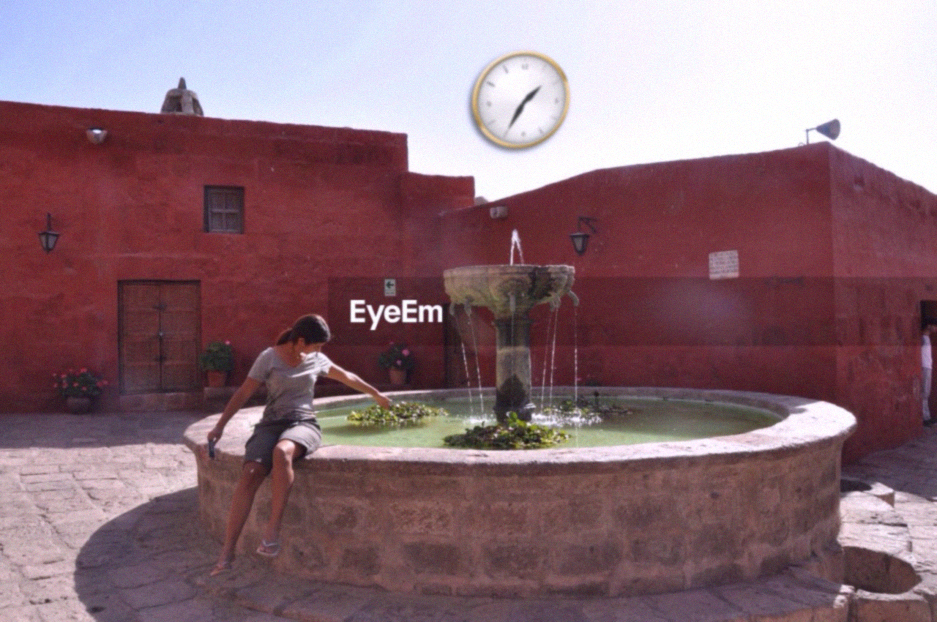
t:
1,35
